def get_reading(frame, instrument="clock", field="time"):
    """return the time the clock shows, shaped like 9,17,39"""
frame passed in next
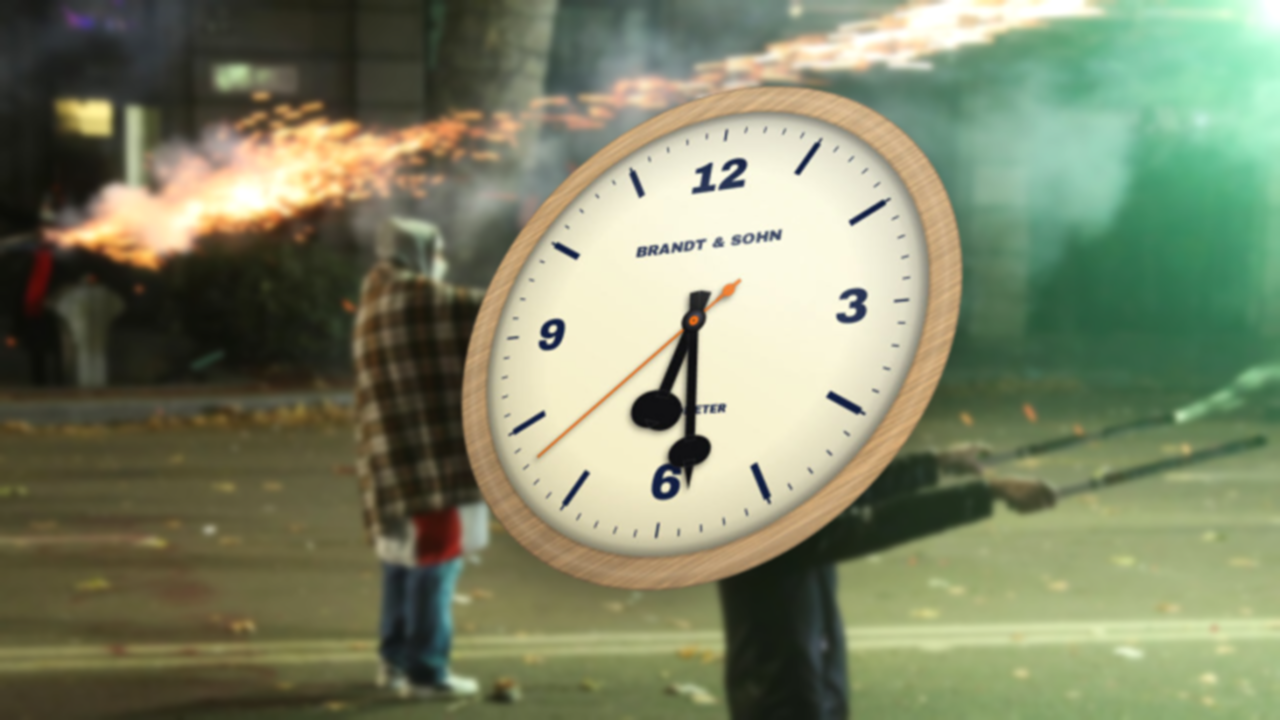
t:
6,28,38
